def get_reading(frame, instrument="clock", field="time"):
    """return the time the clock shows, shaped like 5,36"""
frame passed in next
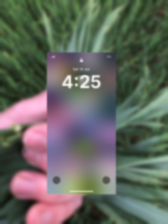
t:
4,25
